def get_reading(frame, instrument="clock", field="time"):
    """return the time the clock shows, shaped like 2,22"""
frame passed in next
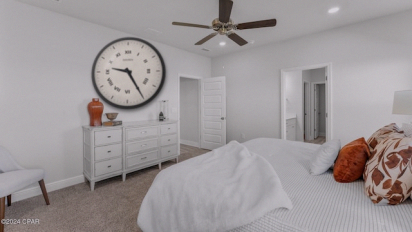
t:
9,25
